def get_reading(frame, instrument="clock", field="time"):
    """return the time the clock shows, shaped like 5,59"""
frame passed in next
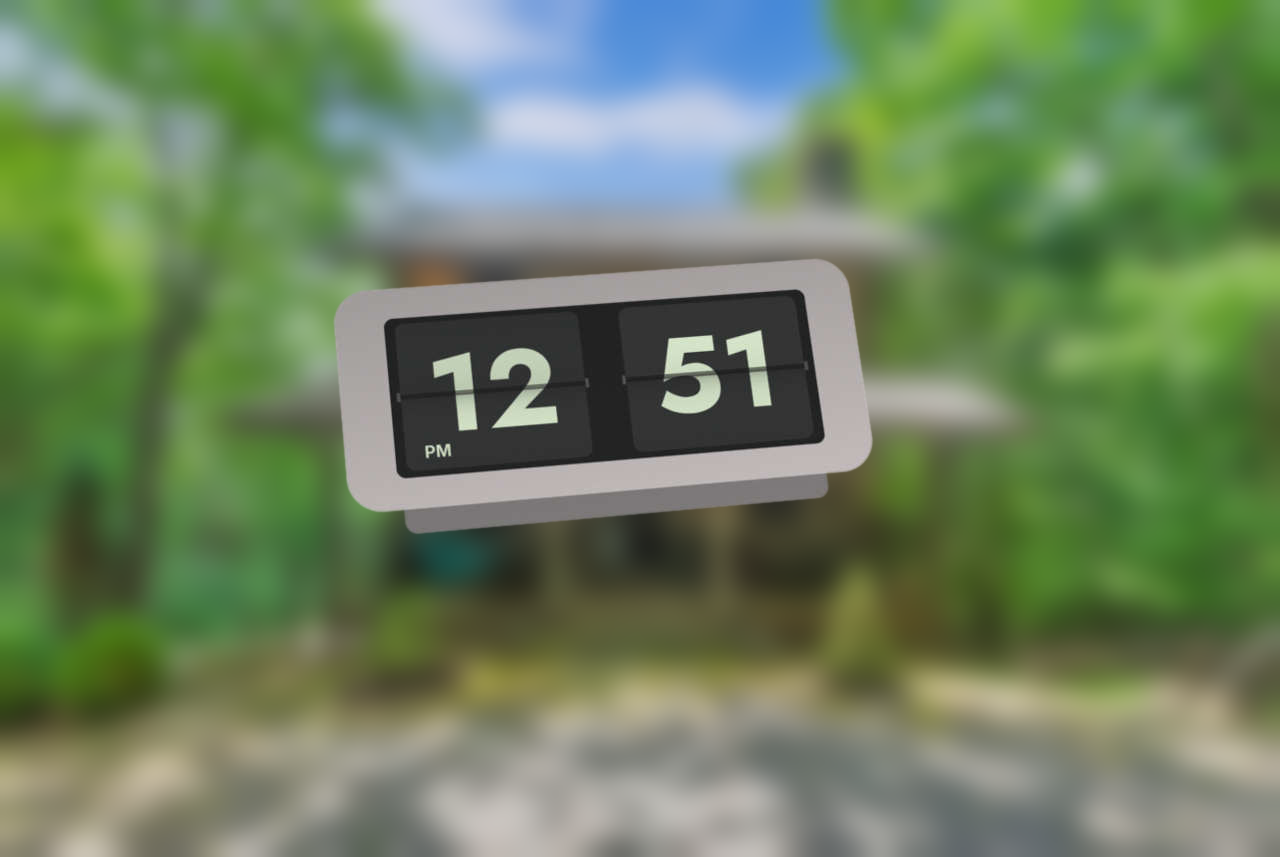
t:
12,51
